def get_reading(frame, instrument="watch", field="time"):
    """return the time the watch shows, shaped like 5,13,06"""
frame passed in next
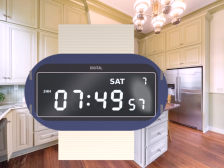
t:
7,49,57
